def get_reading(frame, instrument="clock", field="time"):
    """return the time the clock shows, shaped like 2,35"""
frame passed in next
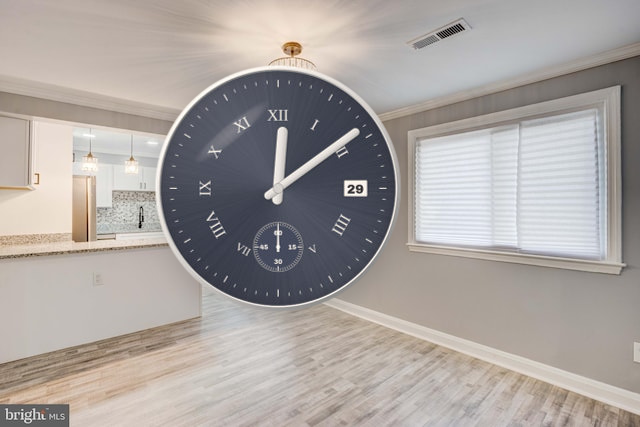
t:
12,09
